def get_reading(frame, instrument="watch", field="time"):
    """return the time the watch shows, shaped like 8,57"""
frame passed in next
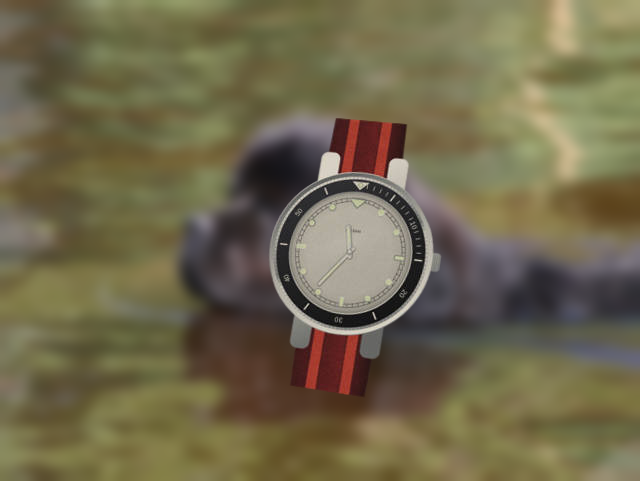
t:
11,36
